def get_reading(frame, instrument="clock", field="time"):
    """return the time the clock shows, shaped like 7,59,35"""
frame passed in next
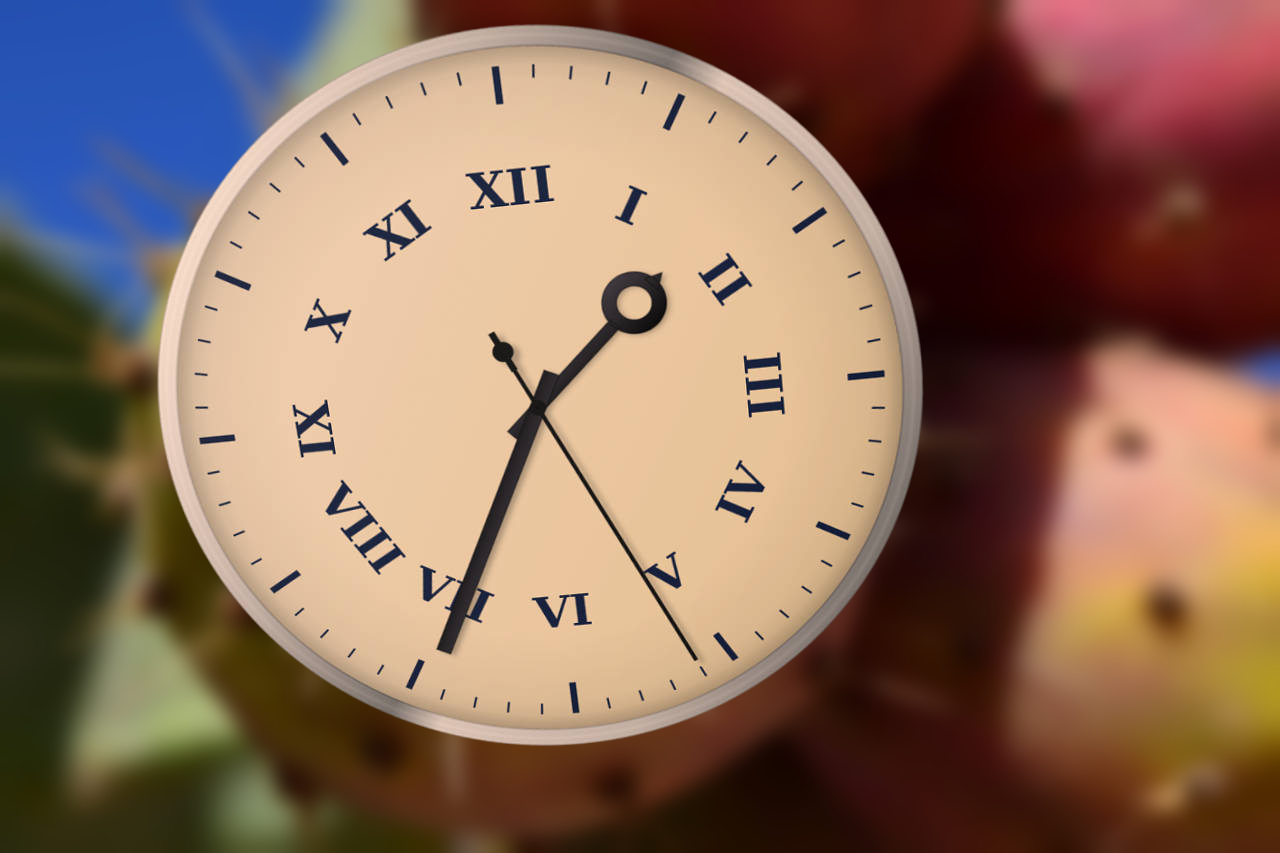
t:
1,34,26
